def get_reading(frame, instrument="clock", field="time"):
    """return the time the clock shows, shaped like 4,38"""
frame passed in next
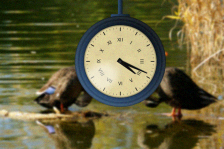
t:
4,19
